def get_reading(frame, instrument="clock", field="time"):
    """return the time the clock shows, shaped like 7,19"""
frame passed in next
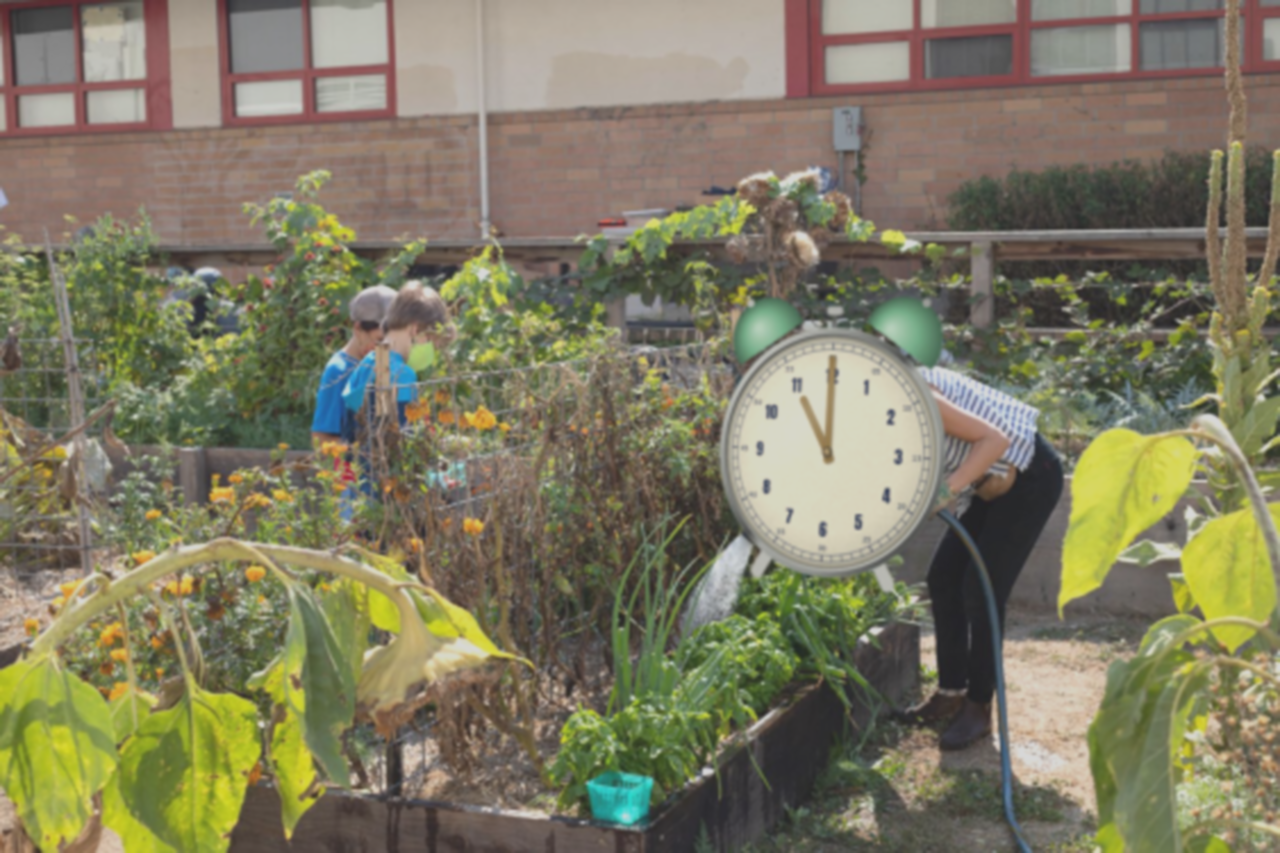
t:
11,00
